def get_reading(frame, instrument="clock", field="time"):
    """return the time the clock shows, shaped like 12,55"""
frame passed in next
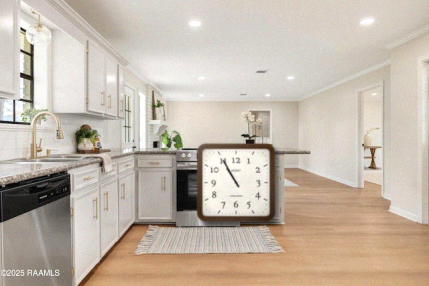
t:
10,55
